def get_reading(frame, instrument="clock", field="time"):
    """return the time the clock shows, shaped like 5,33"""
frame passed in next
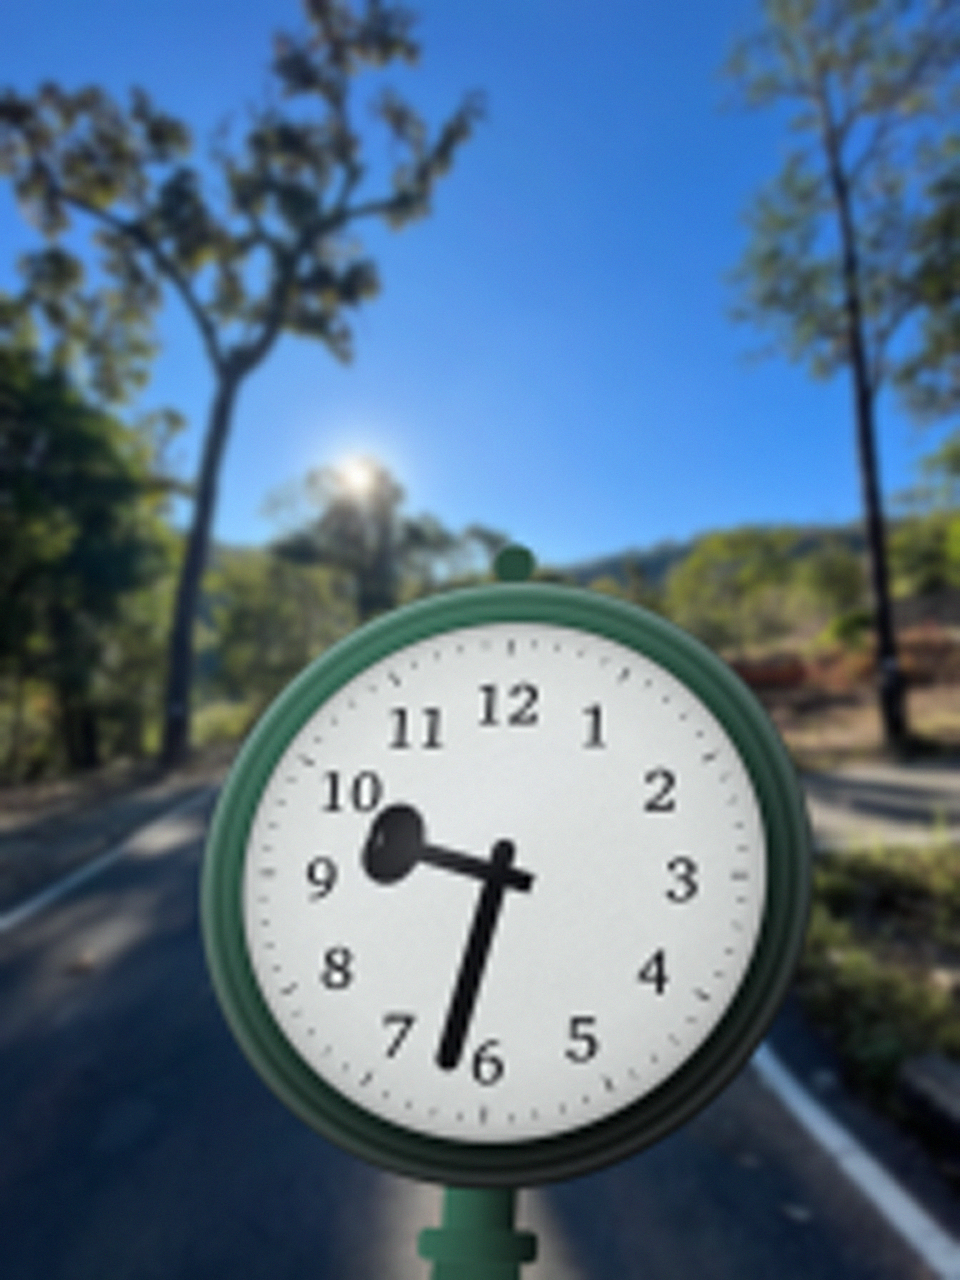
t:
9,32
